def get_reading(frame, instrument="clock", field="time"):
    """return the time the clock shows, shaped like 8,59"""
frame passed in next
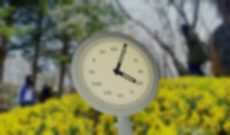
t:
4,04
